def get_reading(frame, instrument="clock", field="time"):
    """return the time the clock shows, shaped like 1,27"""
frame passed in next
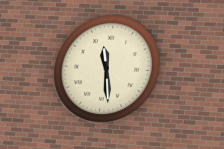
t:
11,28
